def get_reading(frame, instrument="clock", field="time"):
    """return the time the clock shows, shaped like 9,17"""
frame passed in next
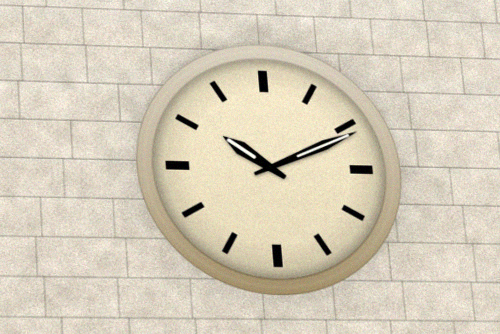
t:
10,11
